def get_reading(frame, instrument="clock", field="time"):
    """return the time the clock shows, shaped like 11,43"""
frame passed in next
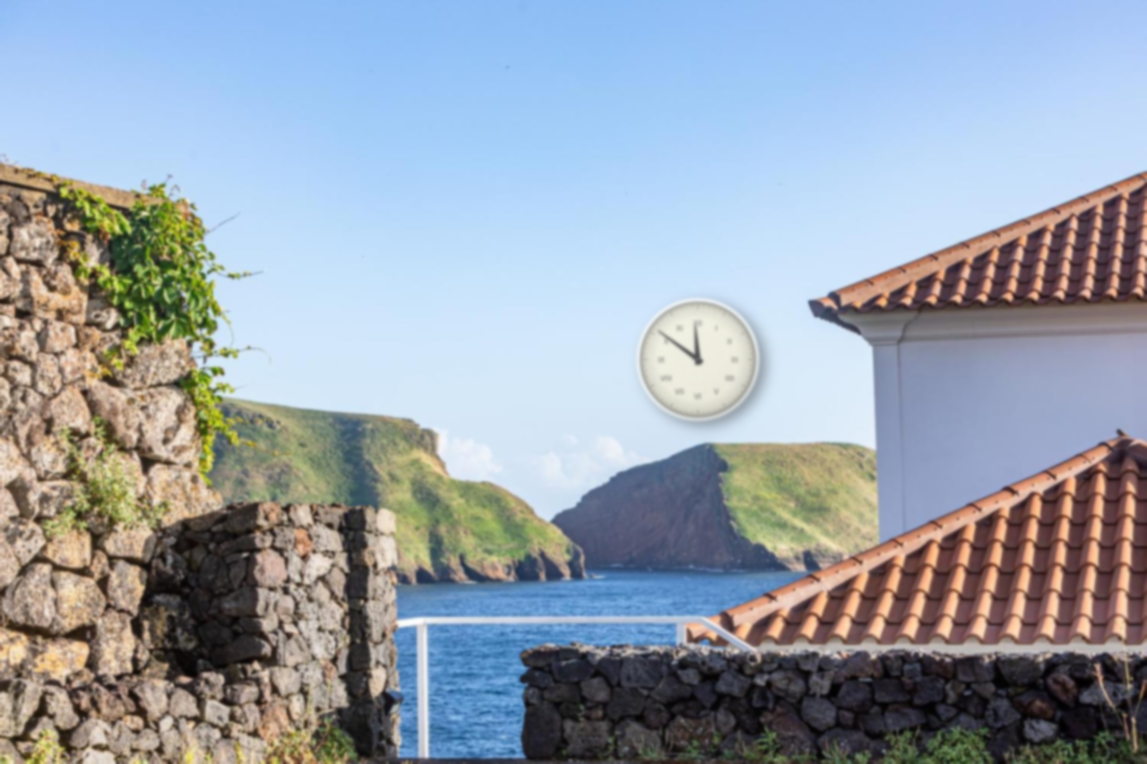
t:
11,51
